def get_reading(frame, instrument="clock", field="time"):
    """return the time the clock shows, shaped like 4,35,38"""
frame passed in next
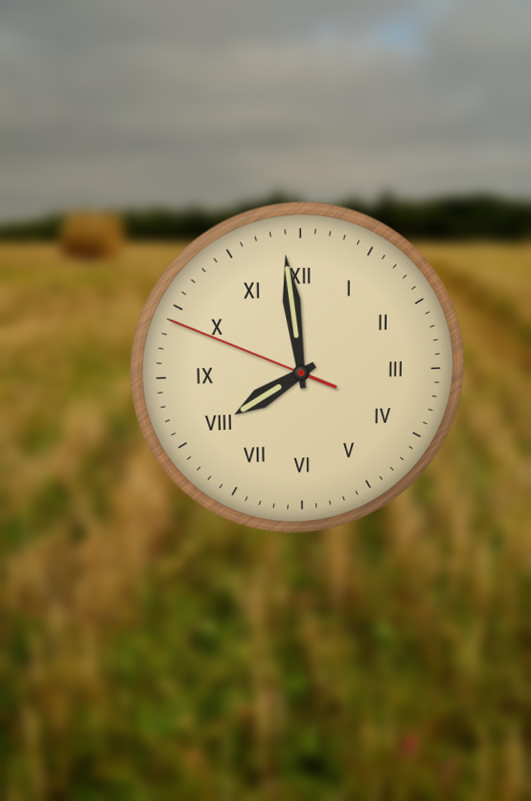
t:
7,58,49
